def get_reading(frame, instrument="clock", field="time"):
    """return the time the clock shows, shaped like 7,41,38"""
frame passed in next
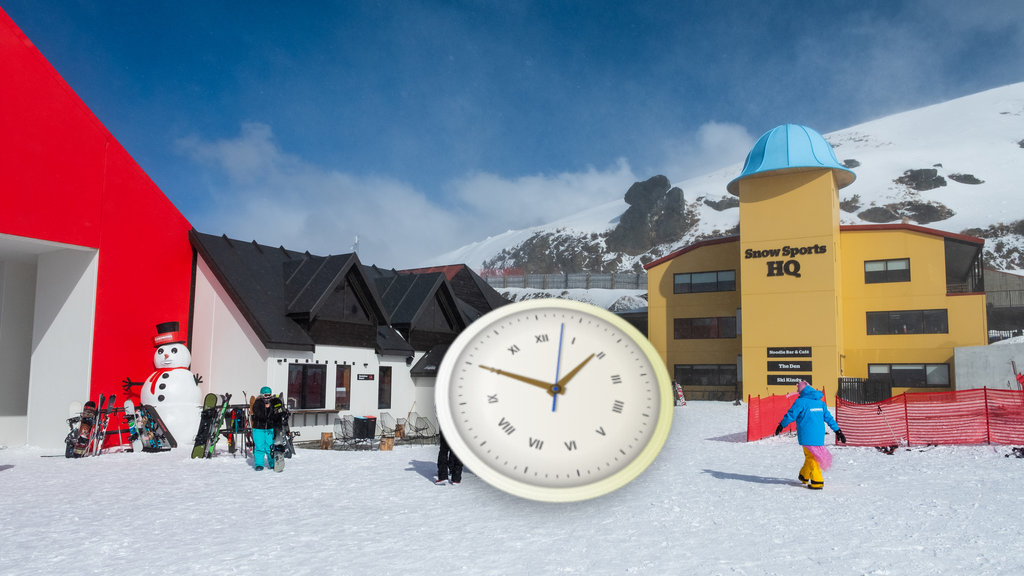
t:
1,50,03
